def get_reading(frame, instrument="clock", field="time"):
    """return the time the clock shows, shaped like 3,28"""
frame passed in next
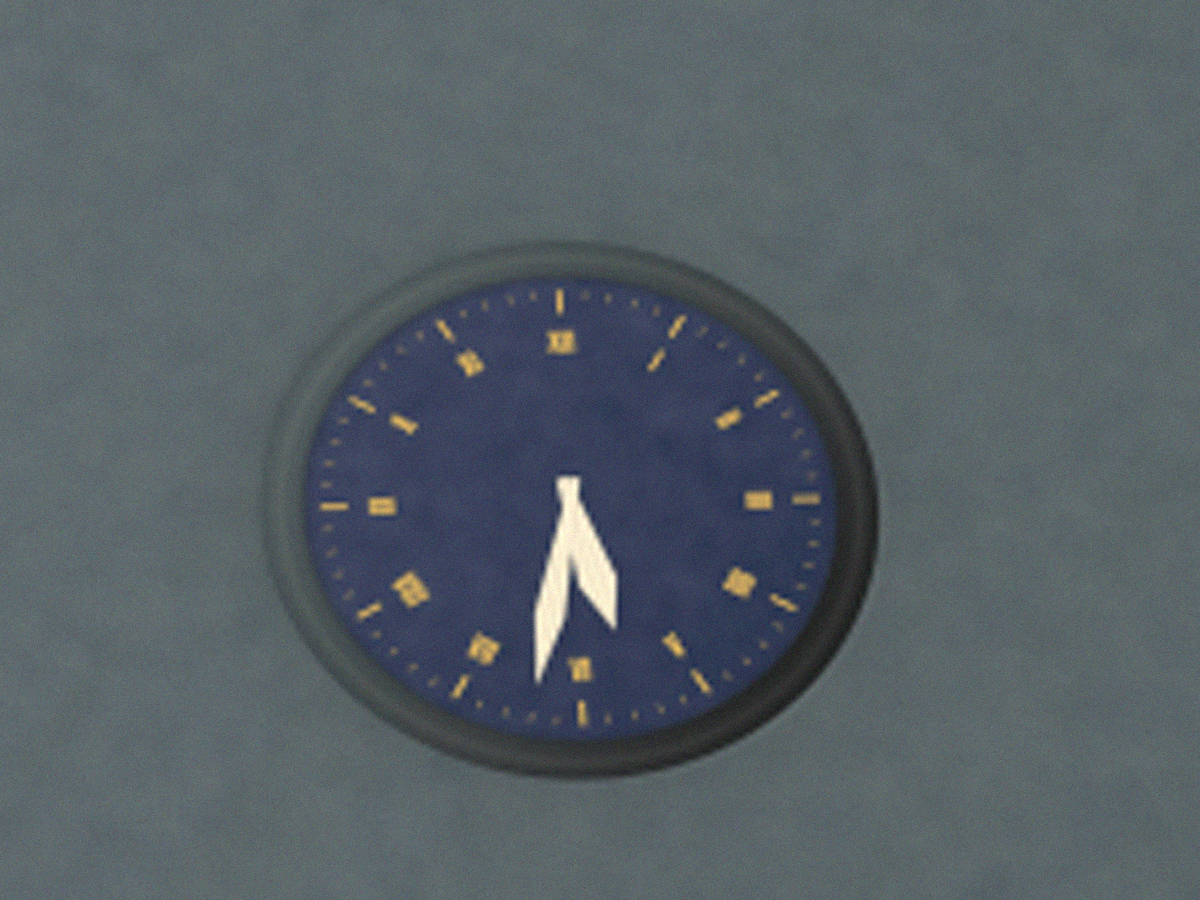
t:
5,32
